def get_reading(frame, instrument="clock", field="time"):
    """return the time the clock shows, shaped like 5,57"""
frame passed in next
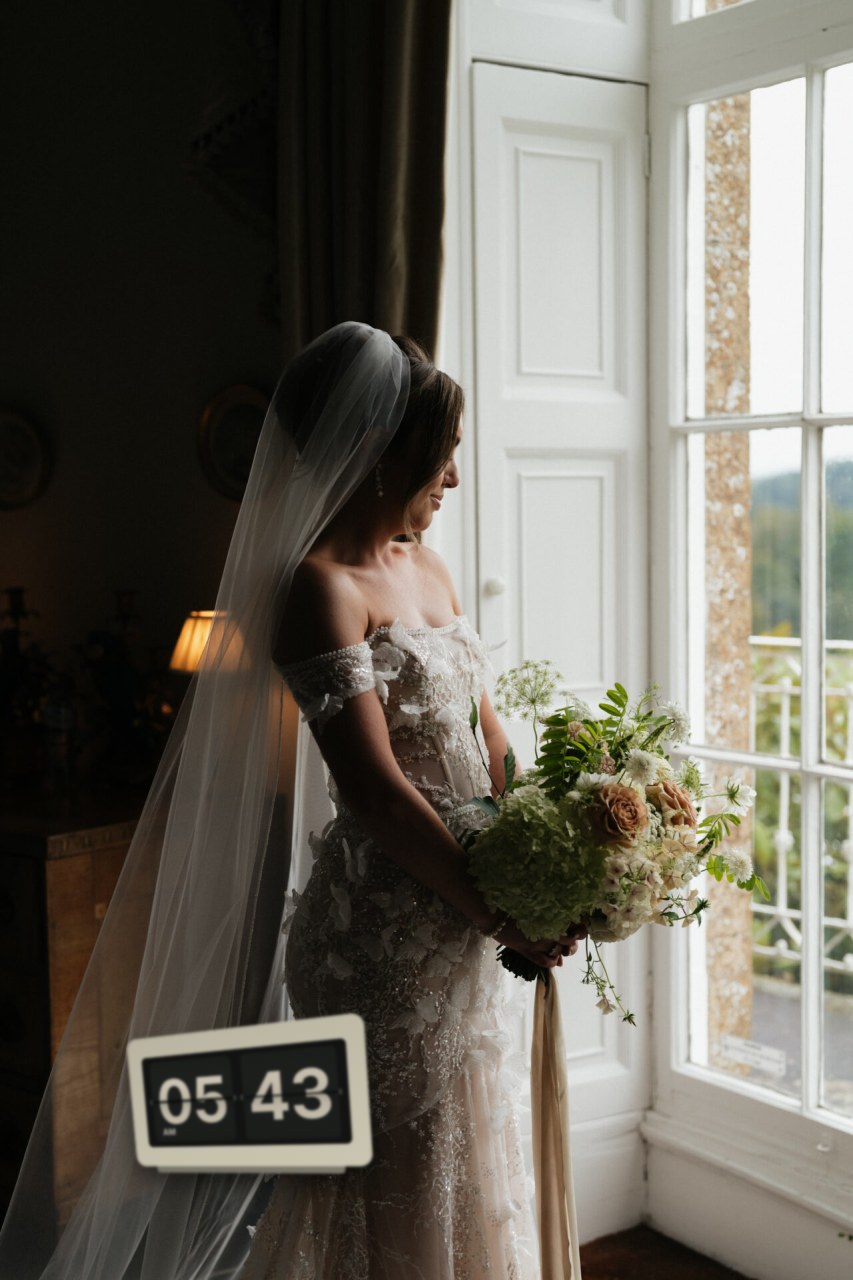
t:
5,43
